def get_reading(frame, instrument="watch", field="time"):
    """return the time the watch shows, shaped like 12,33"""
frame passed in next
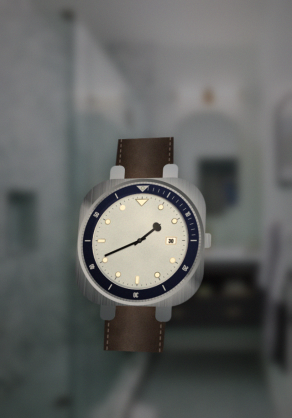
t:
1,41
